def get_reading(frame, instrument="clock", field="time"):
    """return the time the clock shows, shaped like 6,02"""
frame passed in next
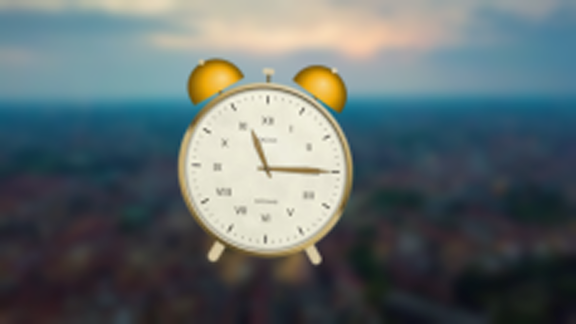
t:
11,15
